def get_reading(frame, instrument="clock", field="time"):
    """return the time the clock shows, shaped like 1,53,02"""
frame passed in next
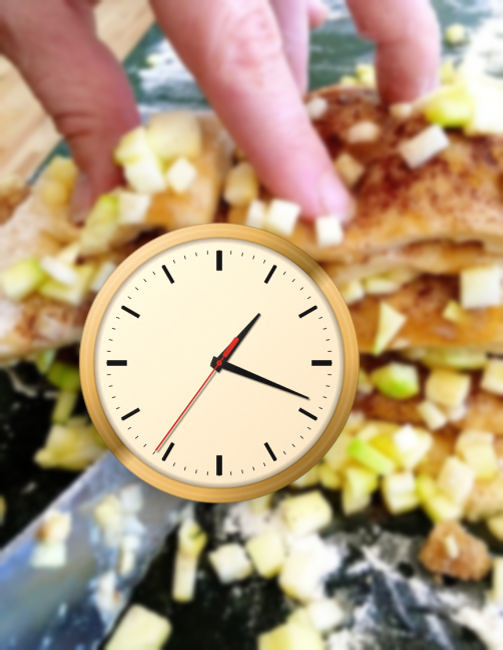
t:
1,18,36
